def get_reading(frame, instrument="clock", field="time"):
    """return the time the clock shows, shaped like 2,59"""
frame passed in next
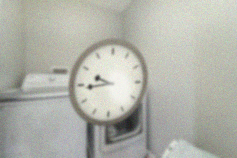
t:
9,44
